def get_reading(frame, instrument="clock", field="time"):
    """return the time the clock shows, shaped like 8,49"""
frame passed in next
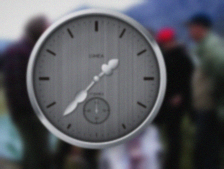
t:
1,37
